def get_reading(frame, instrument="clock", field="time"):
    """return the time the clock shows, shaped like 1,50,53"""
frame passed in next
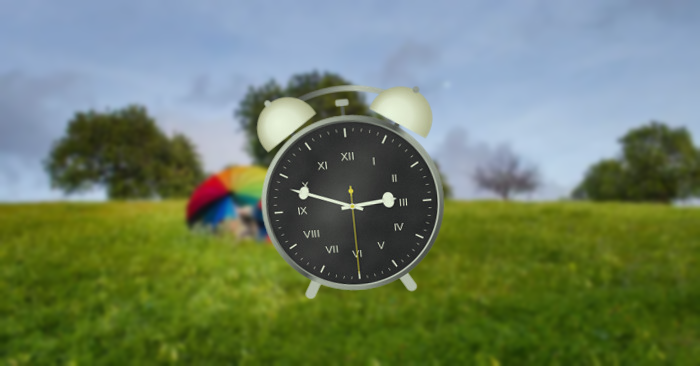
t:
2,48,30
